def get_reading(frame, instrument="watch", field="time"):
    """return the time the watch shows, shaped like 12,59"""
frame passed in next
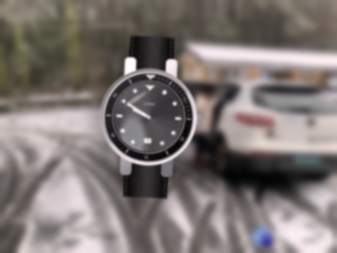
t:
9,50
